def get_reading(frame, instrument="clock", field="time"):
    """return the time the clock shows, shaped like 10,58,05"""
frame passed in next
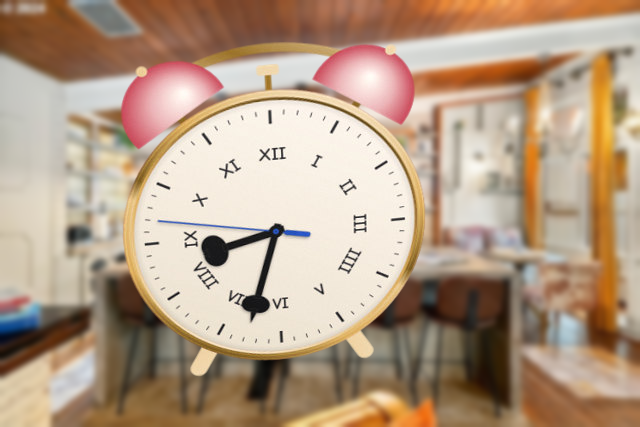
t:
8,32,47
